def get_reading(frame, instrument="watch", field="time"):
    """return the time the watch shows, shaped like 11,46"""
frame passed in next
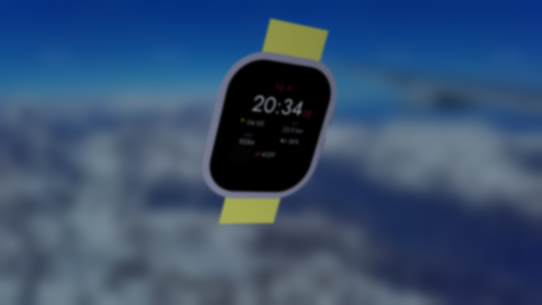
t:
20,34
